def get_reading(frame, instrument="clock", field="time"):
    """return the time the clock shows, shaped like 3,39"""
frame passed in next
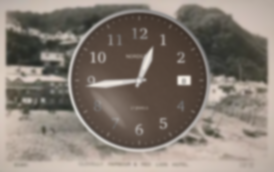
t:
12,44
